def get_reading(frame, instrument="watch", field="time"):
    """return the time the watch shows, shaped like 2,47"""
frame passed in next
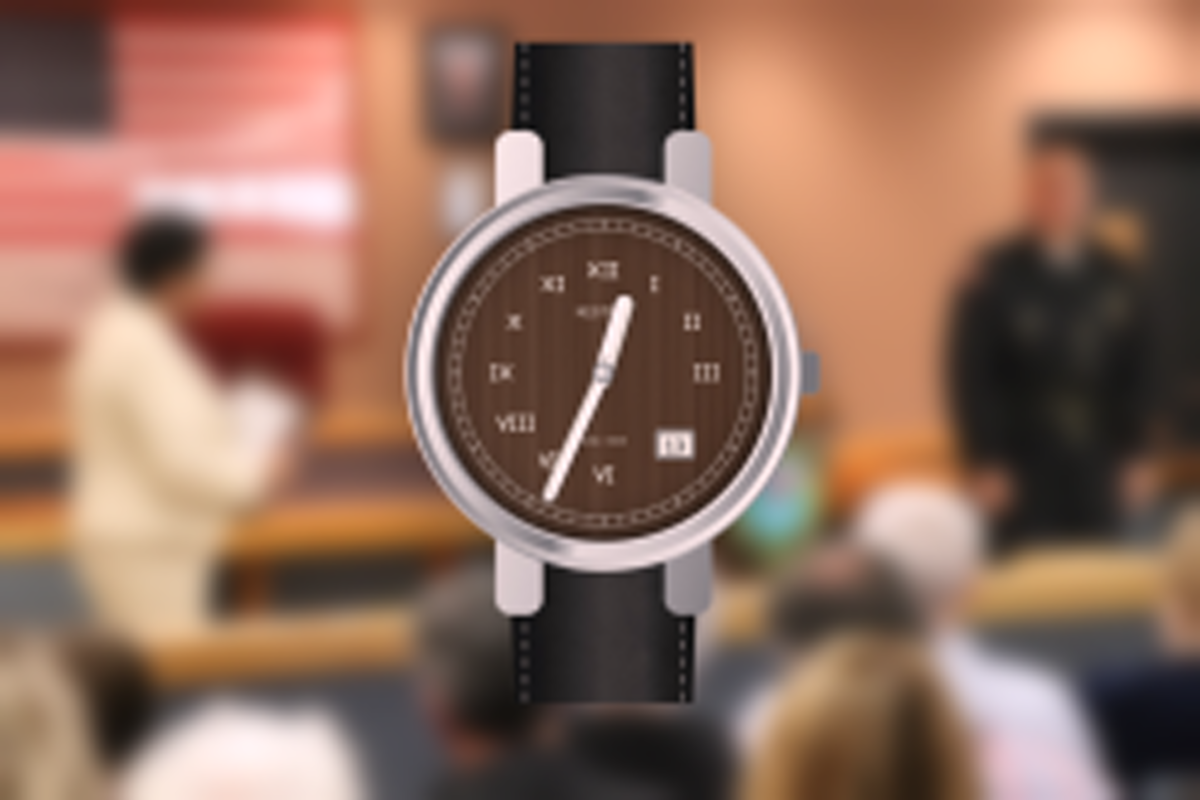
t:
12,34
